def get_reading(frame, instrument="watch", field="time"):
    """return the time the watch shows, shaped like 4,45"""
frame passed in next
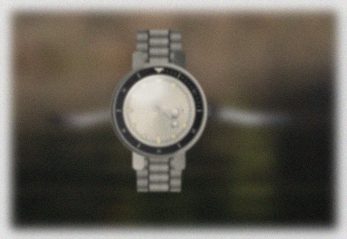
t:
3,22
